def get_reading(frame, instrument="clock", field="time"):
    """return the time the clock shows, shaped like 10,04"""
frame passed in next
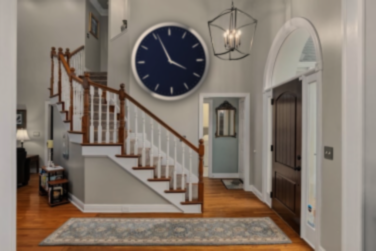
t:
3,56
